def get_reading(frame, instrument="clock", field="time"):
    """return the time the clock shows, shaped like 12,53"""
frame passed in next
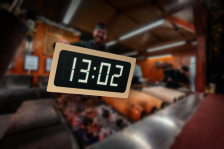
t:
13,02
